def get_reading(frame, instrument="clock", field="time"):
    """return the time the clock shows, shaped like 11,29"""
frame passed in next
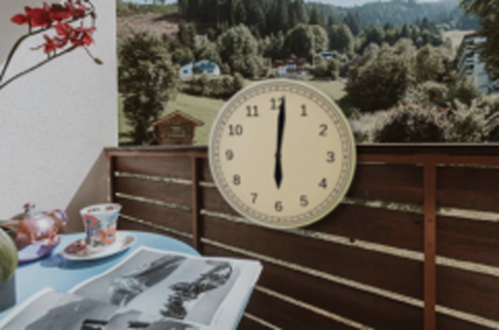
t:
6,01
